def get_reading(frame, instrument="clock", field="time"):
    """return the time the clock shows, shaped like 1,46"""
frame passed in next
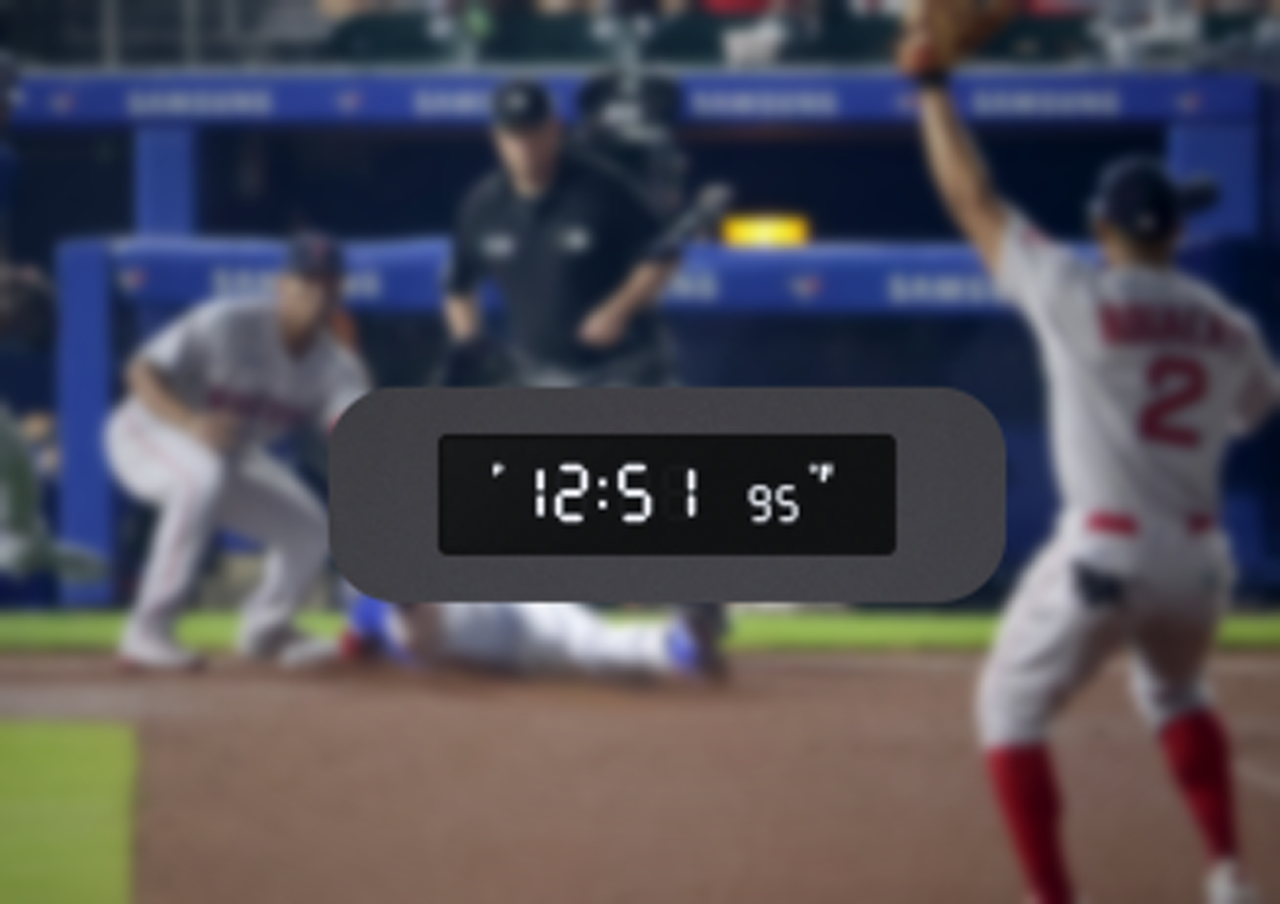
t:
12,51
